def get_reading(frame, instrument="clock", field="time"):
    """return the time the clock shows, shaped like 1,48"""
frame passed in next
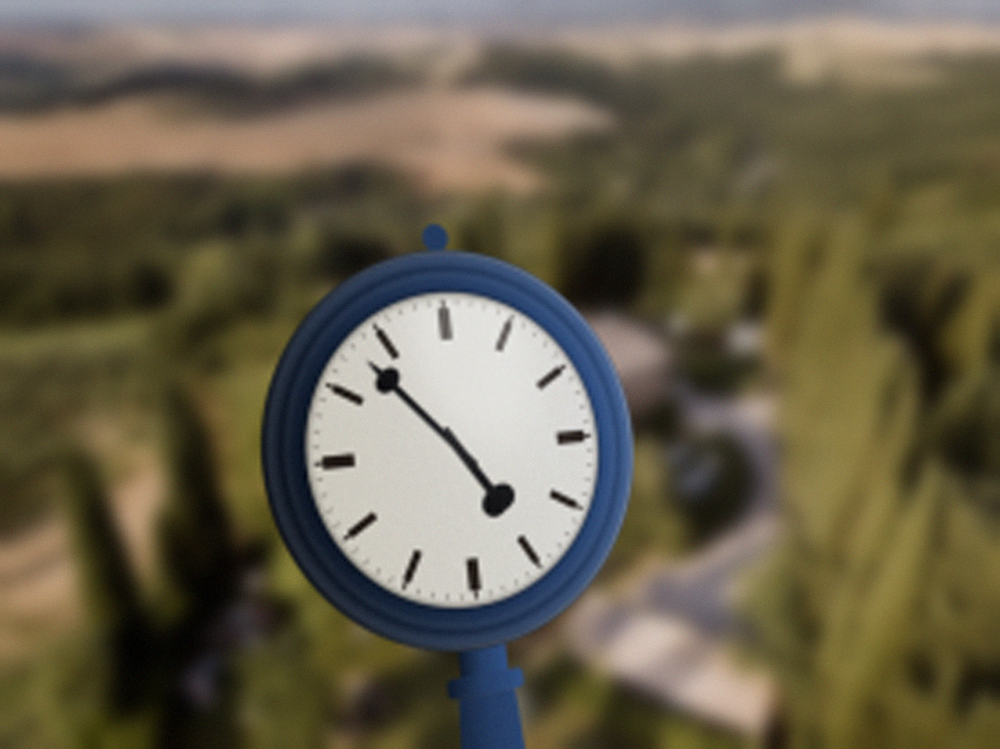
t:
4,53
